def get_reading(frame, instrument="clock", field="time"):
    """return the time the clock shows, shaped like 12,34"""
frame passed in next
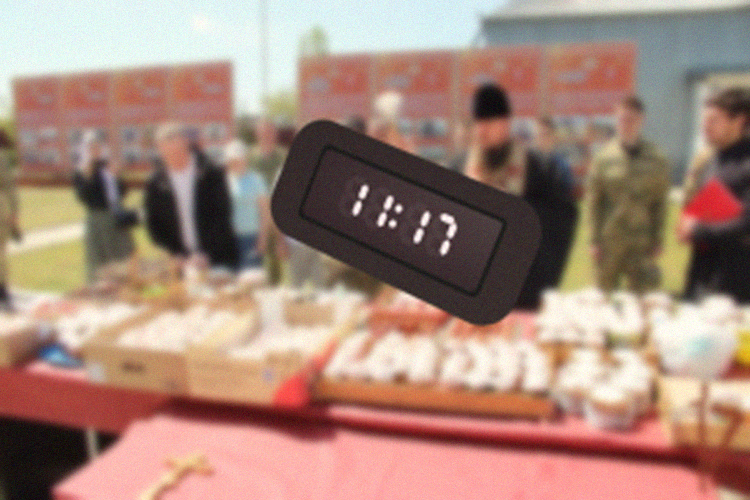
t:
11,17
